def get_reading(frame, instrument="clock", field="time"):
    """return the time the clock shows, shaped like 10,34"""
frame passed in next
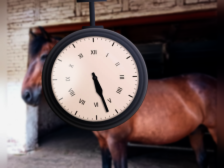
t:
5,27
